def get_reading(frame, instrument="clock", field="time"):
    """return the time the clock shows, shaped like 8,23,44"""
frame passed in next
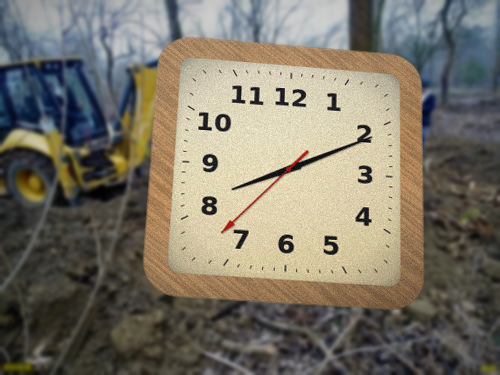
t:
8,10,37
